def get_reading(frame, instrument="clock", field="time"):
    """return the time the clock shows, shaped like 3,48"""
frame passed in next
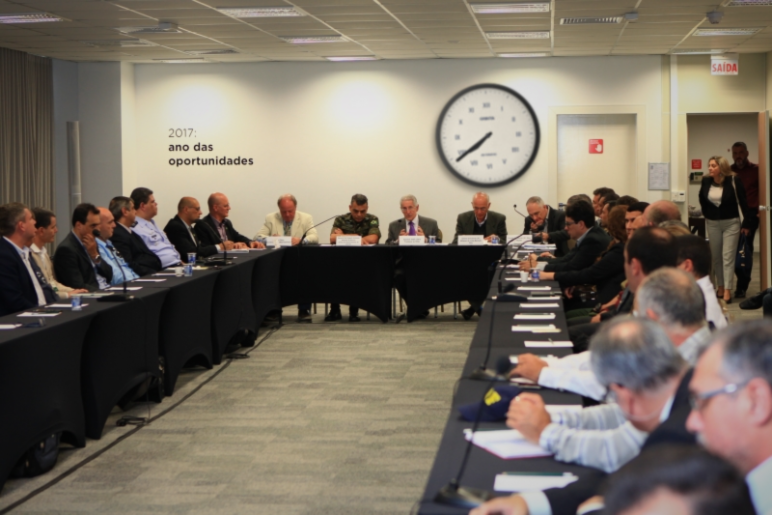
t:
7,39
